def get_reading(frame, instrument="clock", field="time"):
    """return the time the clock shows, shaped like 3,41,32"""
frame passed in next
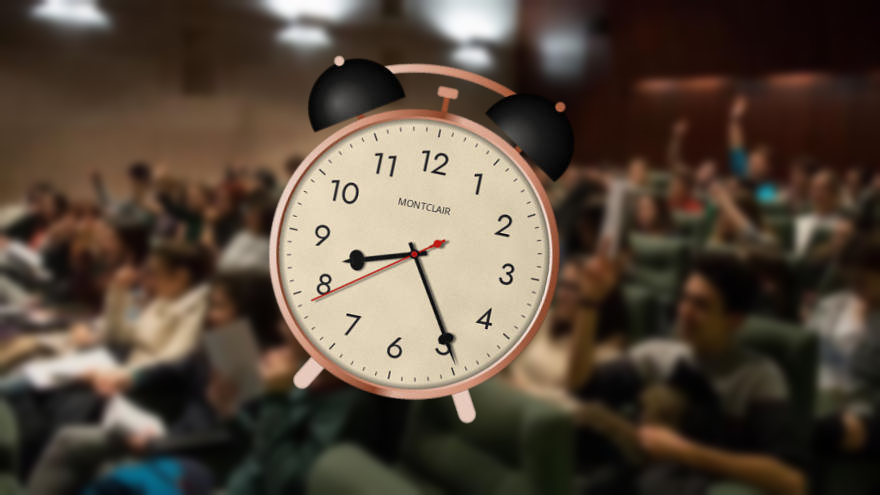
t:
8,24,39
